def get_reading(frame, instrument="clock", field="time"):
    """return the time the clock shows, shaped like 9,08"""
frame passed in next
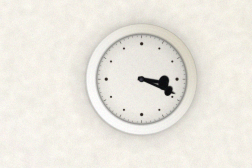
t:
3,19
